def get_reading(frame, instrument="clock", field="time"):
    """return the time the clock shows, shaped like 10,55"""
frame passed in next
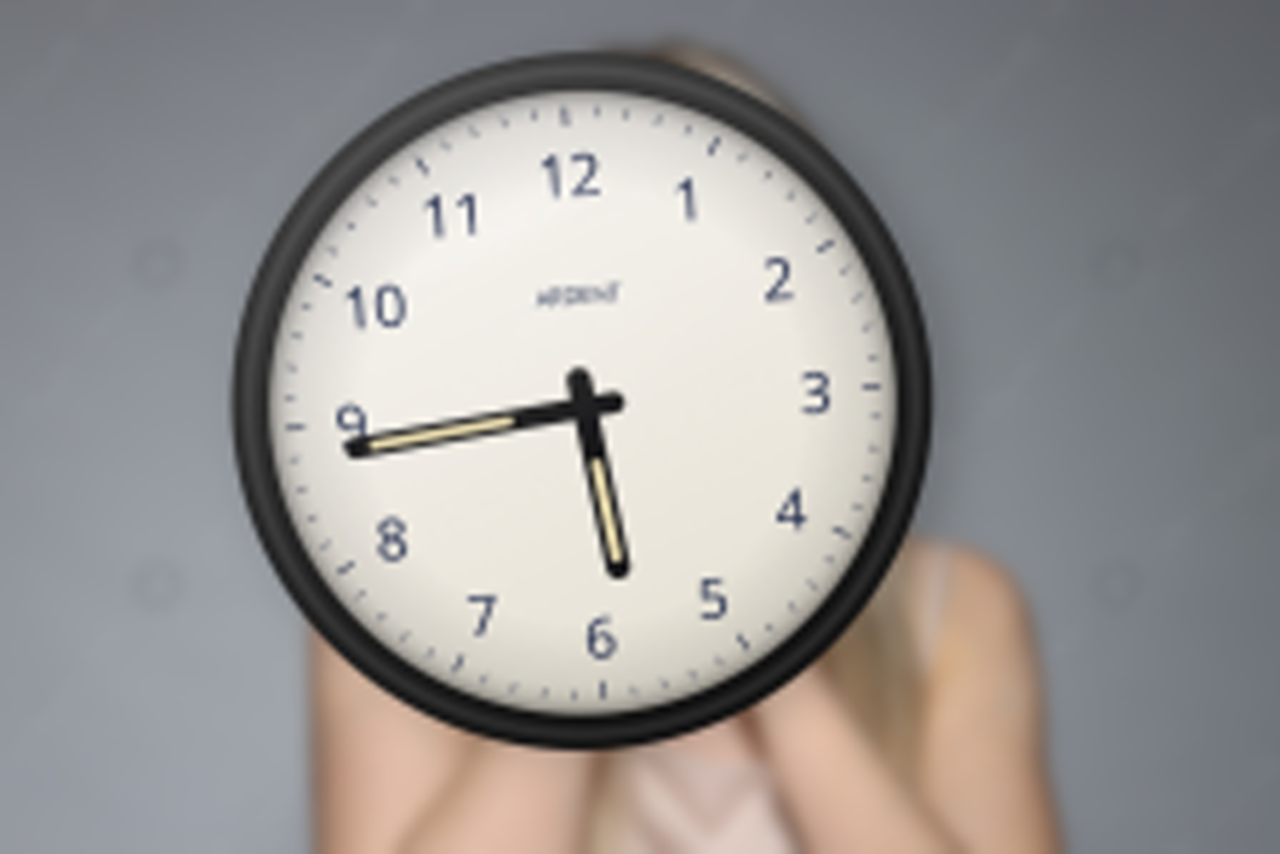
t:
5,44
